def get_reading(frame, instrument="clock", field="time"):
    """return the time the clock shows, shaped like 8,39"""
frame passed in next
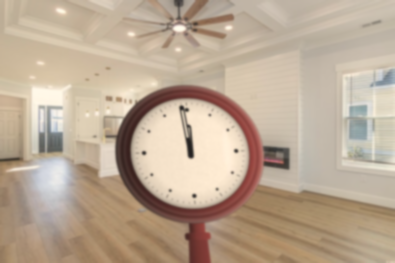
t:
11,59
